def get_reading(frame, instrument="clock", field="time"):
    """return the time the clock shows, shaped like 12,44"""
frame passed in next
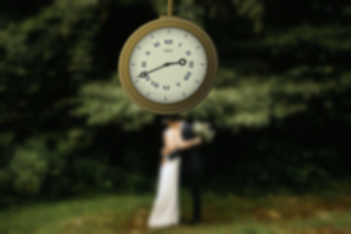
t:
2,41
